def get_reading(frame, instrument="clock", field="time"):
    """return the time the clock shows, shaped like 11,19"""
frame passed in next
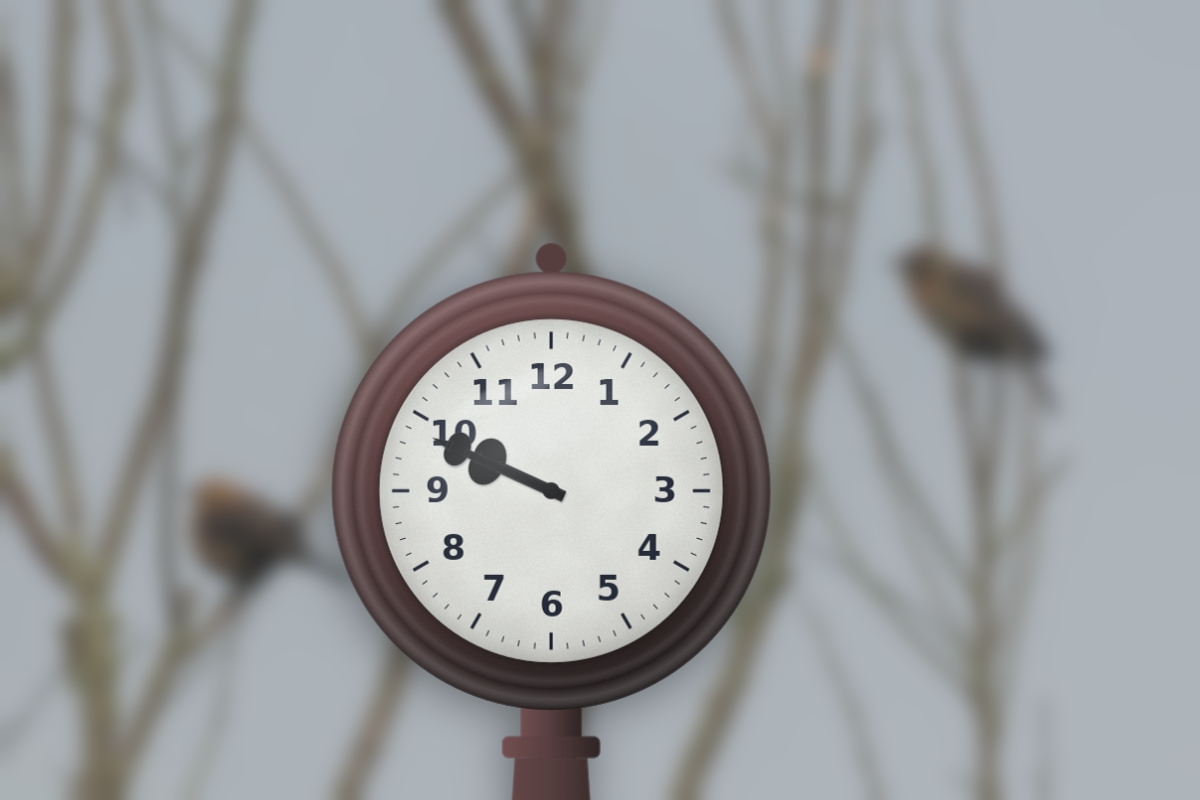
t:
9,49
